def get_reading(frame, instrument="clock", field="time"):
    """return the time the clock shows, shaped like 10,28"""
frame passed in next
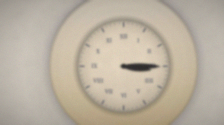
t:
3,15
